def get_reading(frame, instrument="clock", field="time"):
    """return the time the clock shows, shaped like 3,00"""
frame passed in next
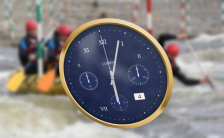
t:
6,04
